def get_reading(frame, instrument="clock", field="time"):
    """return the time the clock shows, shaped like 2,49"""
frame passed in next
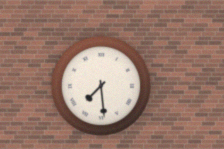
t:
7,29
